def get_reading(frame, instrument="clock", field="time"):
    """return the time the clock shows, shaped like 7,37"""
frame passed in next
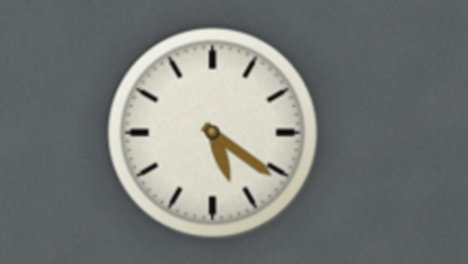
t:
5,21
